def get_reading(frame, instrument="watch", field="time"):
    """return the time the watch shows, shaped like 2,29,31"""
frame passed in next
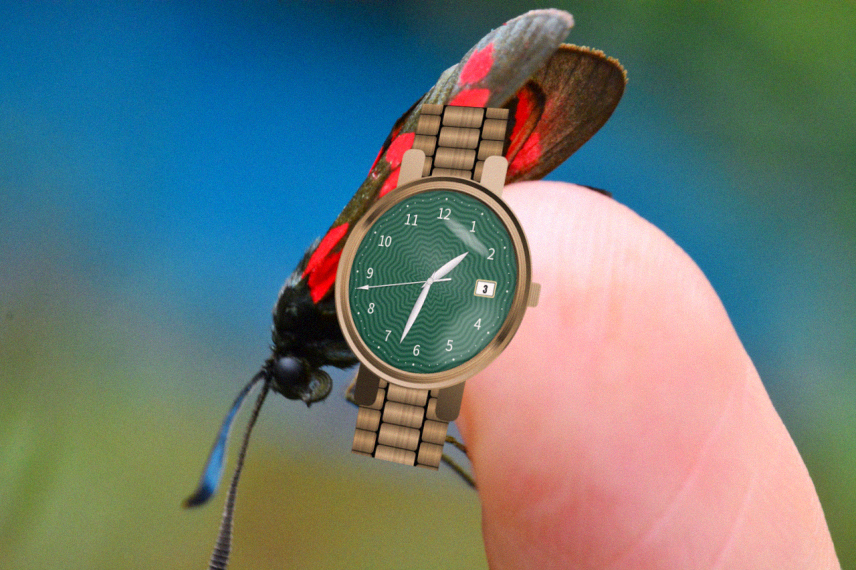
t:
1,32,43
